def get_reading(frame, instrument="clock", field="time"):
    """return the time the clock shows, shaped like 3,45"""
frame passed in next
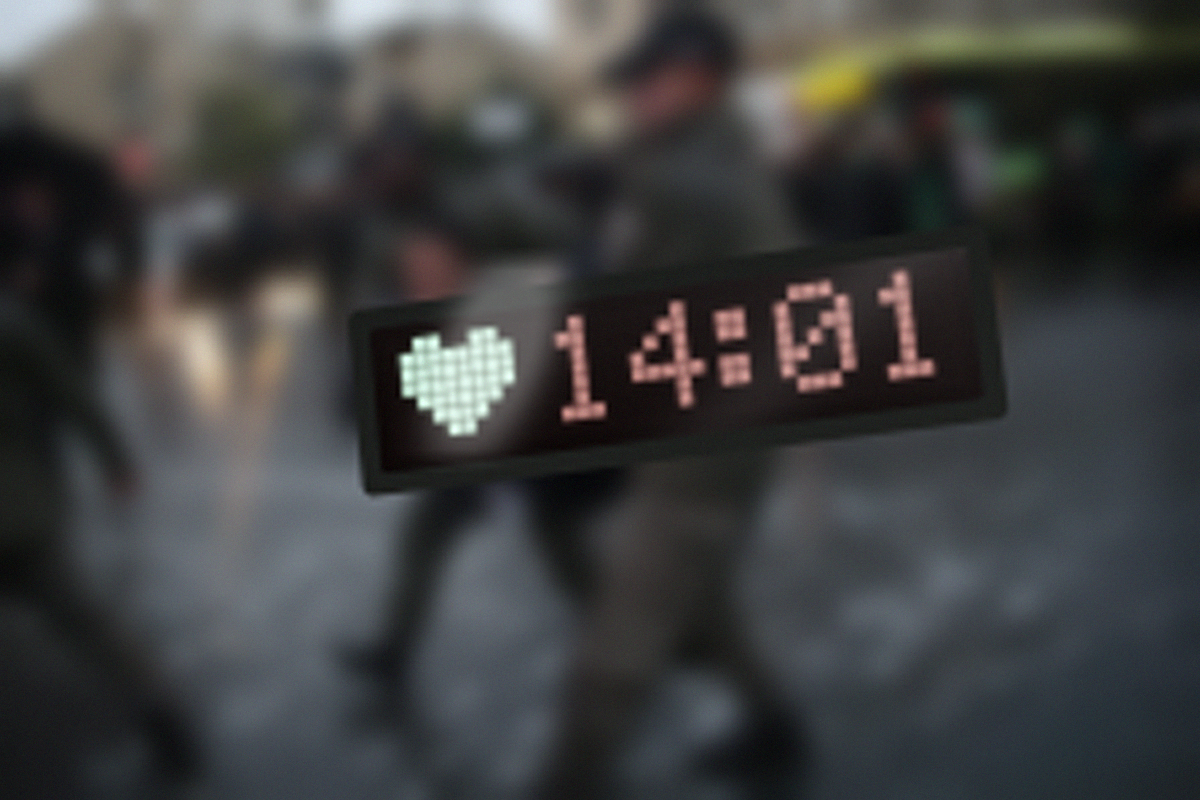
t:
14,01
